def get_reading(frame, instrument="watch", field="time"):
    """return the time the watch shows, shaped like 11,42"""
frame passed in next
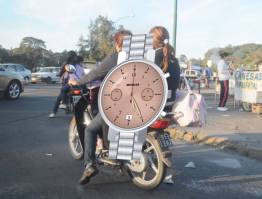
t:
5,25
